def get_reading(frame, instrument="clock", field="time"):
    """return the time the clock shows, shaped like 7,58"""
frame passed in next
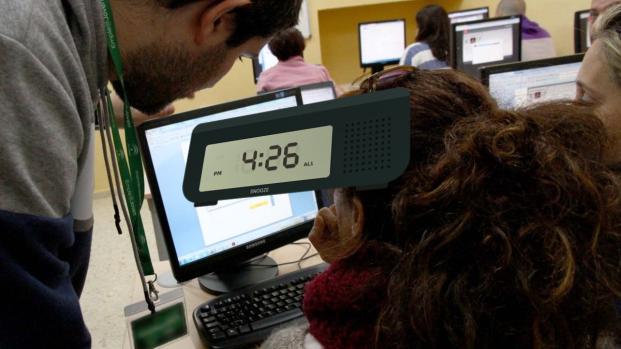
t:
4,26
